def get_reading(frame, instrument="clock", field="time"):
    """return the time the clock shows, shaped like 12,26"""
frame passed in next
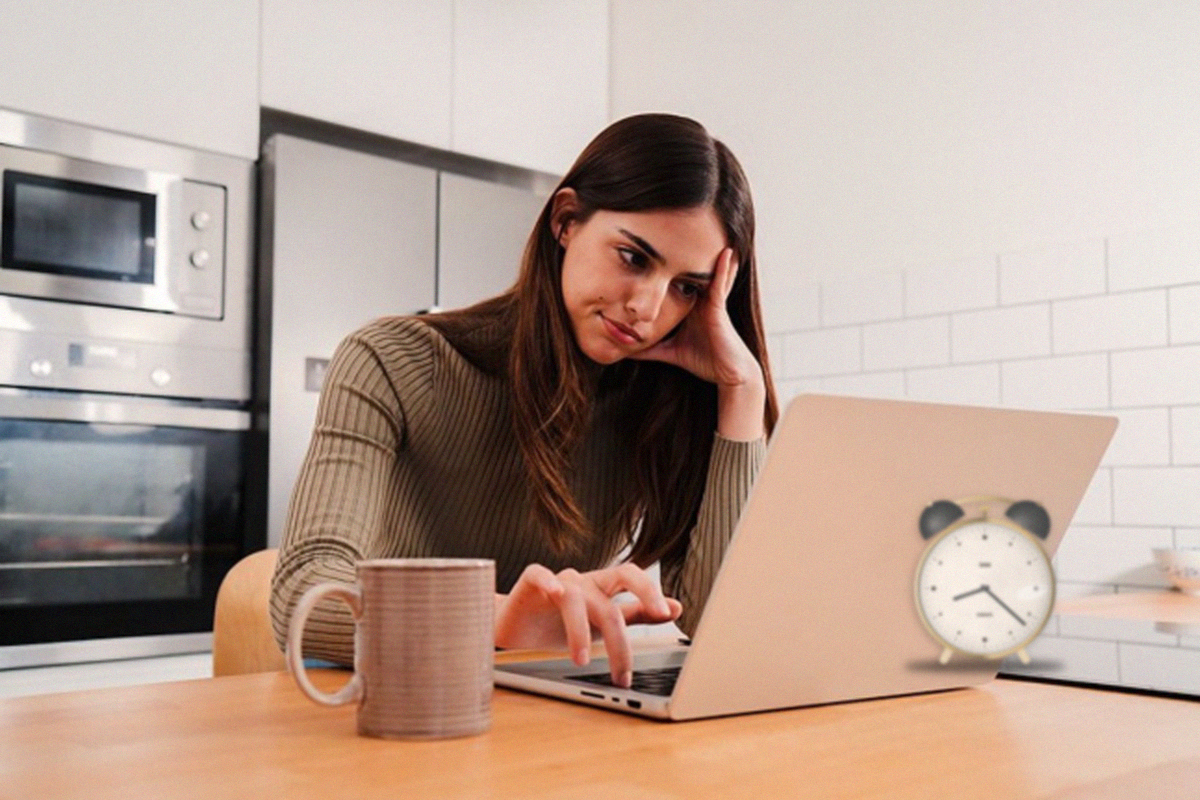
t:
8,22
